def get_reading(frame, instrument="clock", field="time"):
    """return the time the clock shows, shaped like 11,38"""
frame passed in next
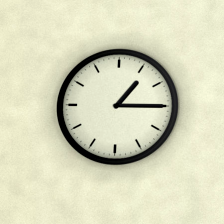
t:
1,15
